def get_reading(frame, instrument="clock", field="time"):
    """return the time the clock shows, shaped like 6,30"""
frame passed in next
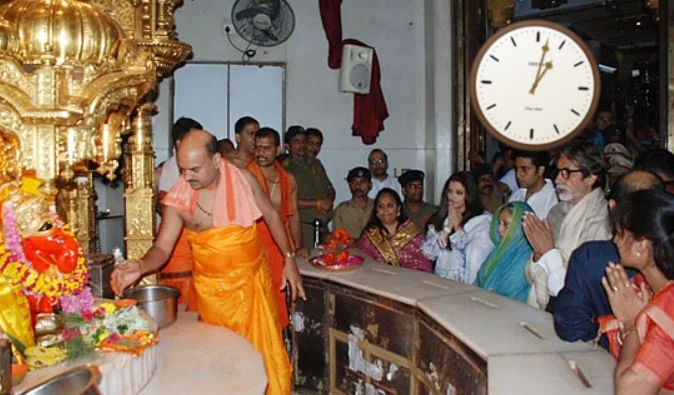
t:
1,02
